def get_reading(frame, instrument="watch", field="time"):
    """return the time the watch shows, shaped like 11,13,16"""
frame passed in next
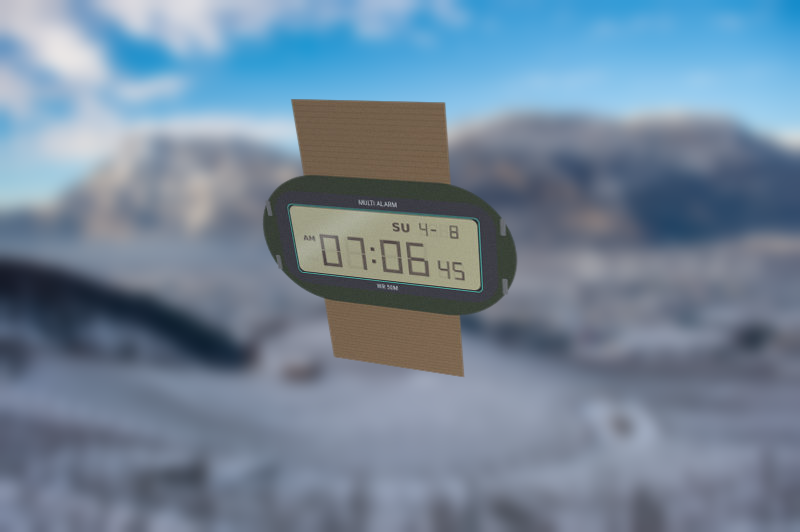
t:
7,06,45
